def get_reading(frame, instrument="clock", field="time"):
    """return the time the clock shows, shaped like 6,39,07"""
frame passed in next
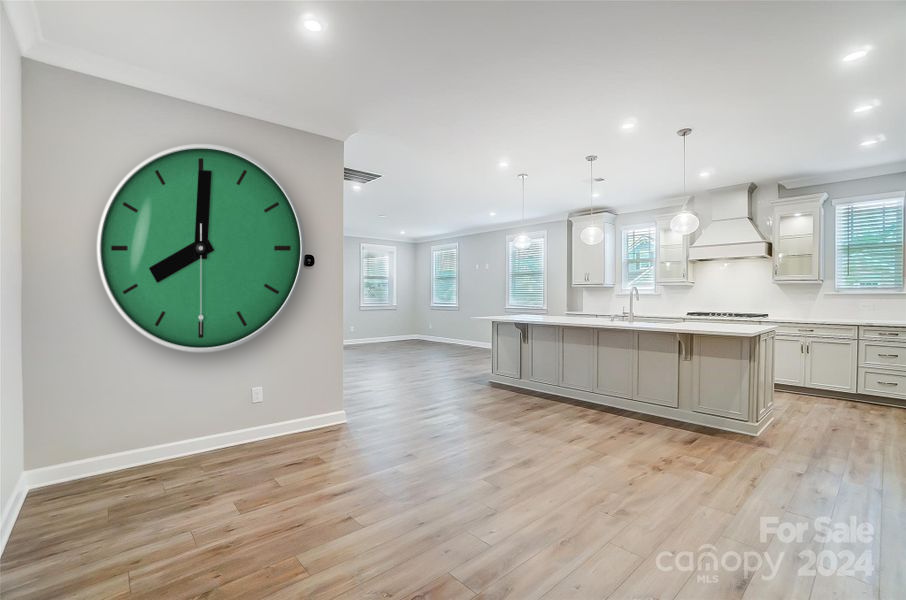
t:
8,00,30
